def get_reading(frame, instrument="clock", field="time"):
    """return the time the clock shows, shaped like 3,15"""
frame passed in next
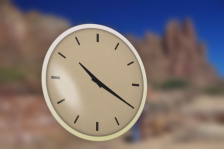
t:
10,20
